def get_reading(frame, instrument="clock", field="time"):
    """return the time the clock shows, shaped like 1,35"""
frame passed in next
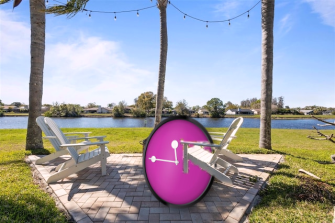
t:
11,46
